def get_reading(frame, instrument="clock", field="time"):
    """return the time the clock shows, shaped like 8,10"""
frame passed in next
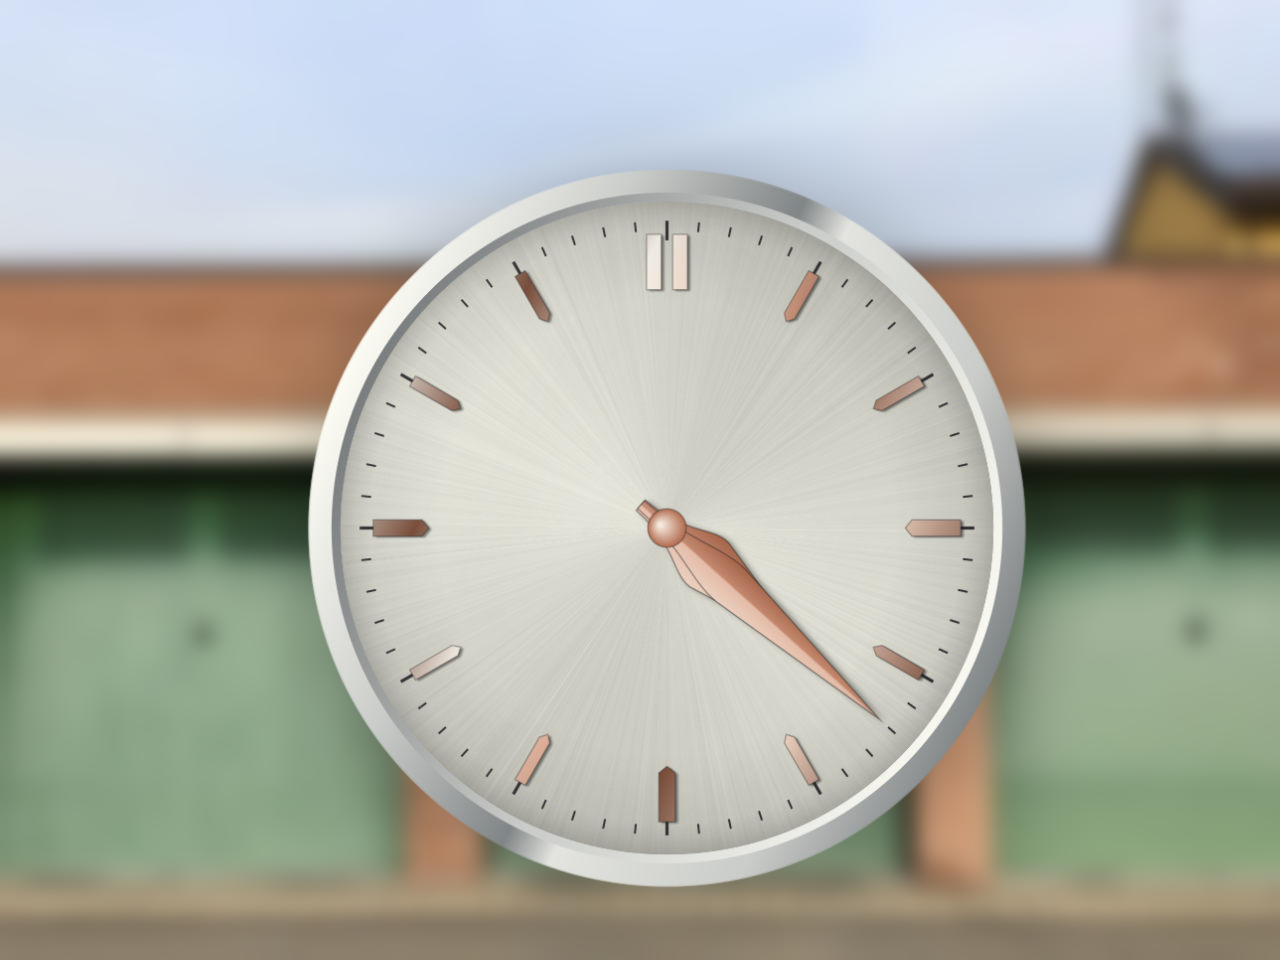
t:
4,22
